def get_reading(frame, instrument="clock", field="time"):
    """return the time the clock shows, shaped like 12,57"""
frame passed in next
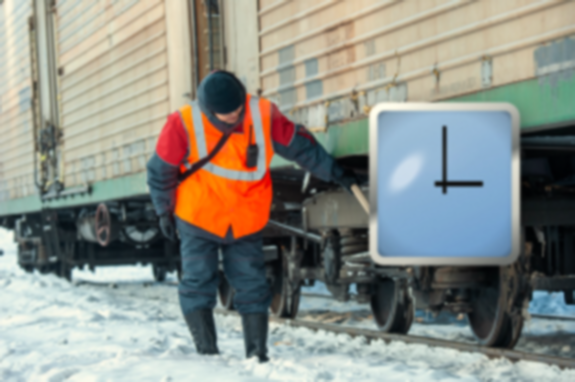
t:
3,00
